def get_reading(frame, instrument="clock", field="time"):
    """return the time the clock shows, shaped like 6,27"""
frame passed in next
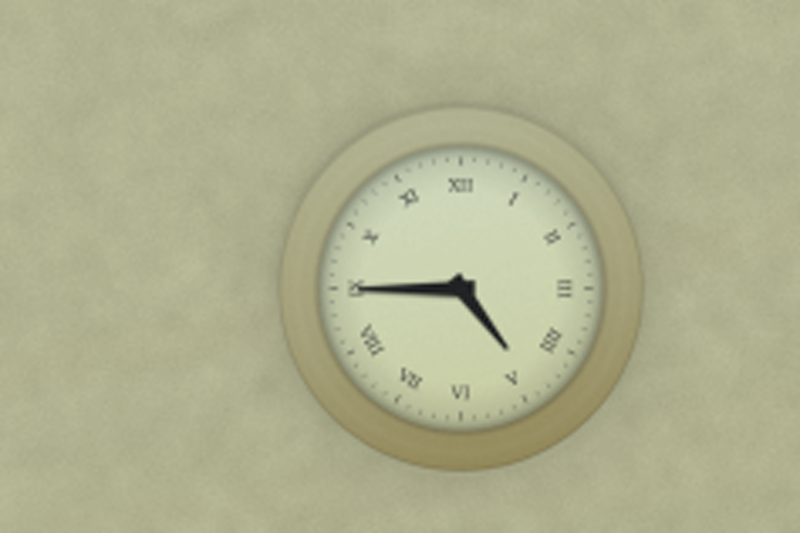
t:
4,45
